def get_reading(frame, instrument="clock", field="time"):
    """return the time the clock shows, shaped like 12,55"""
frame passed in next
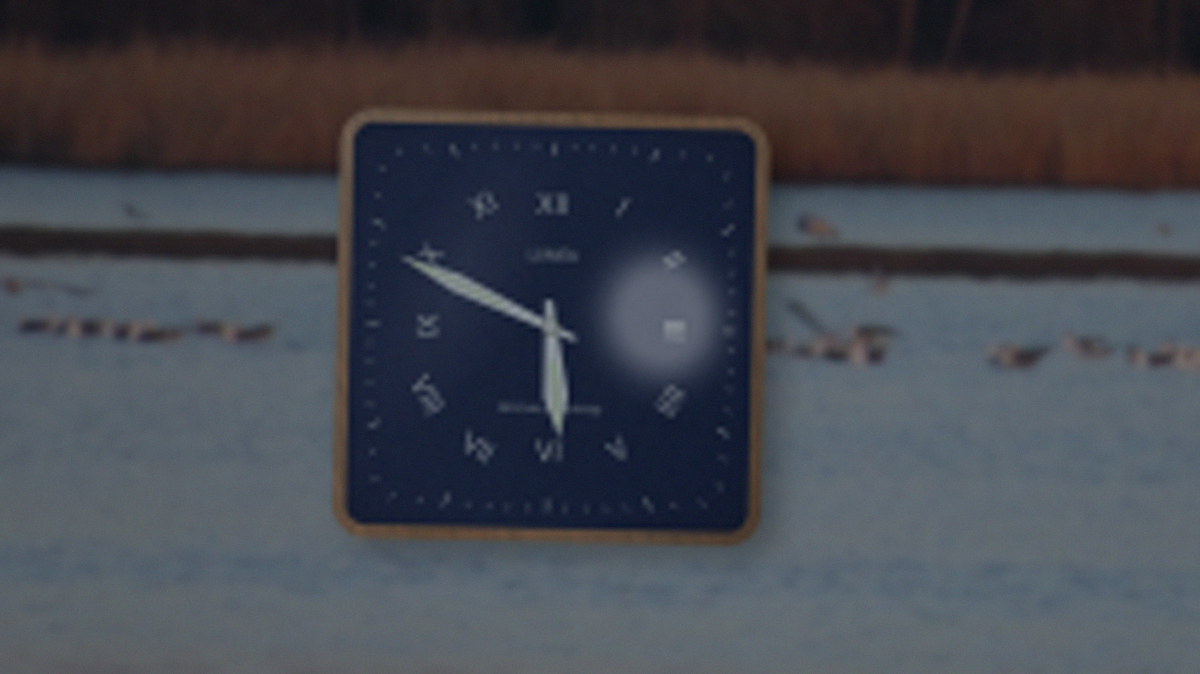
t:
5,49
